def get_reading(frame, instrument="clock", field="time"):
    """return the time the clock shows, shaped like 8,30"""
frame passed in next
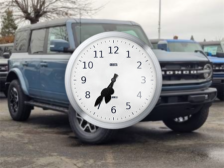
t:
6,36
